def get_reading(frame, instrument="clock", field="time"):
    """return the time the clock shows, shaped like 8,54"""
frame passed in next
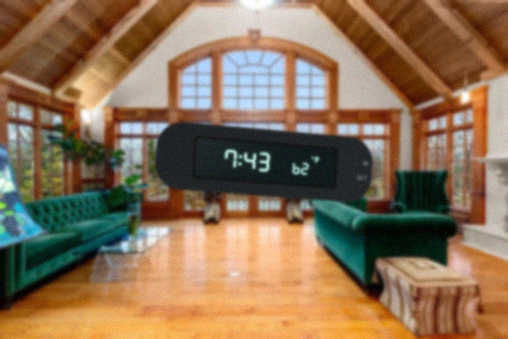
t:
7,43
